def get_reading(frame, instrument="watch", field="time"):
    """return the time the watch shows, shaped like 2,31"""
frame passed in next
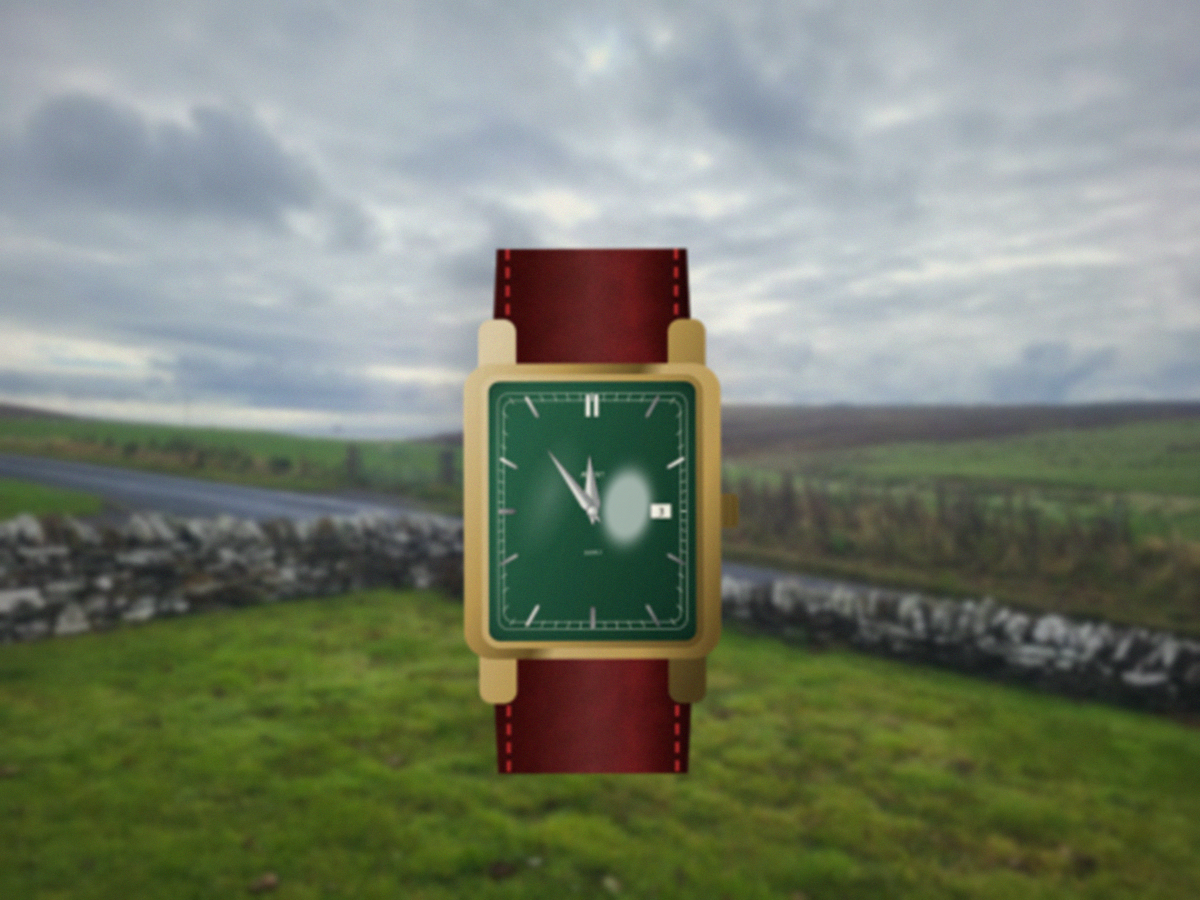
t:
11,54
